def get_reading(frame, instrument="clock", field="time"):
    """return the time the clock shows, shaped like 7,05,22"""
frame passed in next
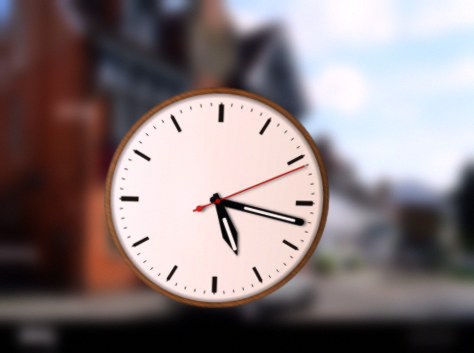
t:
5,17,11
